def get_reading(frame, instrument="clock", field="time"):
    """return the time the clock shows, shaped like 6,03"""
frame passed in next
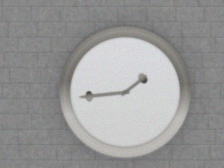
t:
1,44
